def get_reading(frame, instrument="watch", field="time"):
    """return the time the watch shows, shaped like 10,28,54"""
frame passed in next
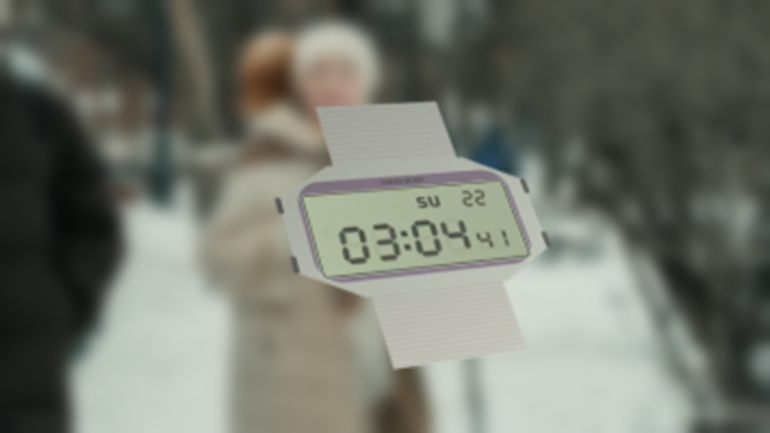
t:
3,04,41
